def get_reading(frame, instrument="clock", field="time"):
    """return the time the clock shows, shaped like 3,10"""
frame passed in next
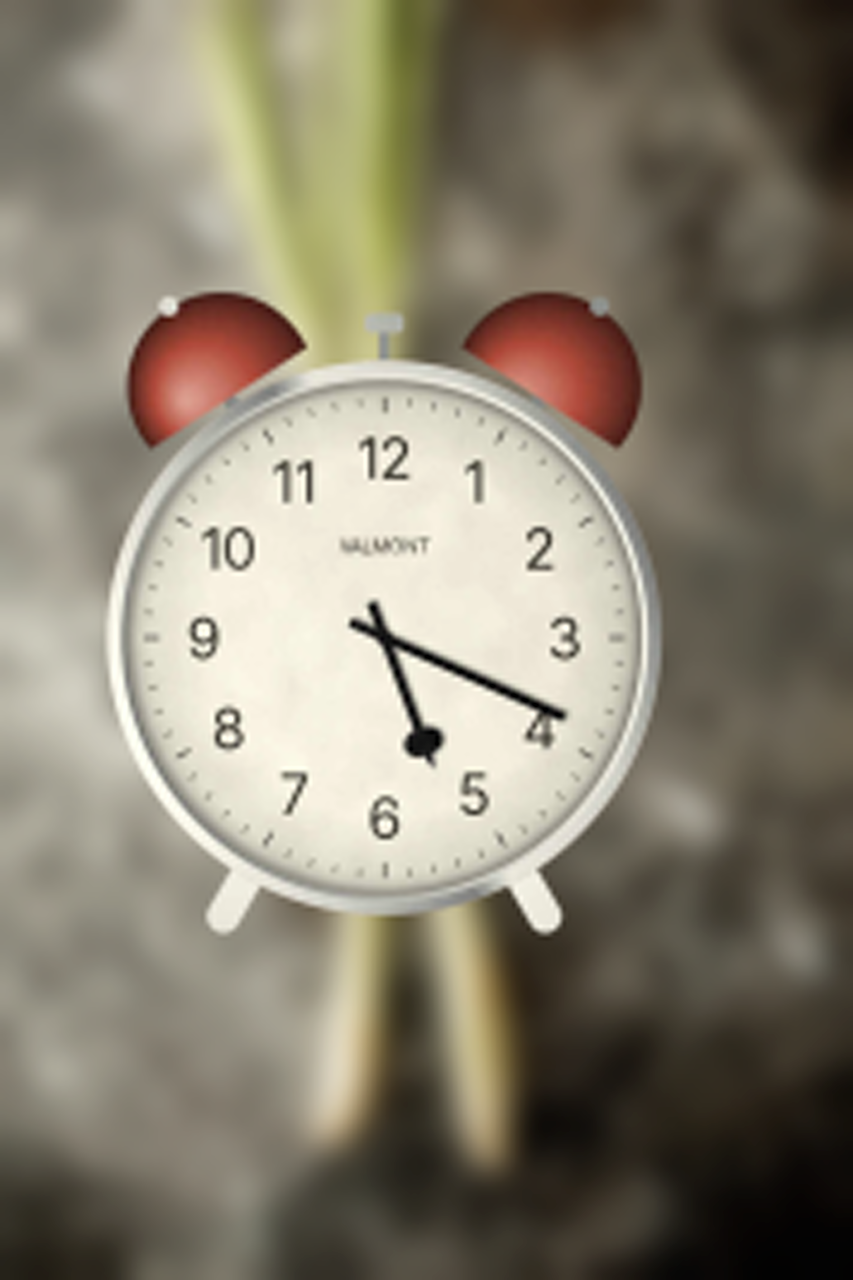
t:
5,19
